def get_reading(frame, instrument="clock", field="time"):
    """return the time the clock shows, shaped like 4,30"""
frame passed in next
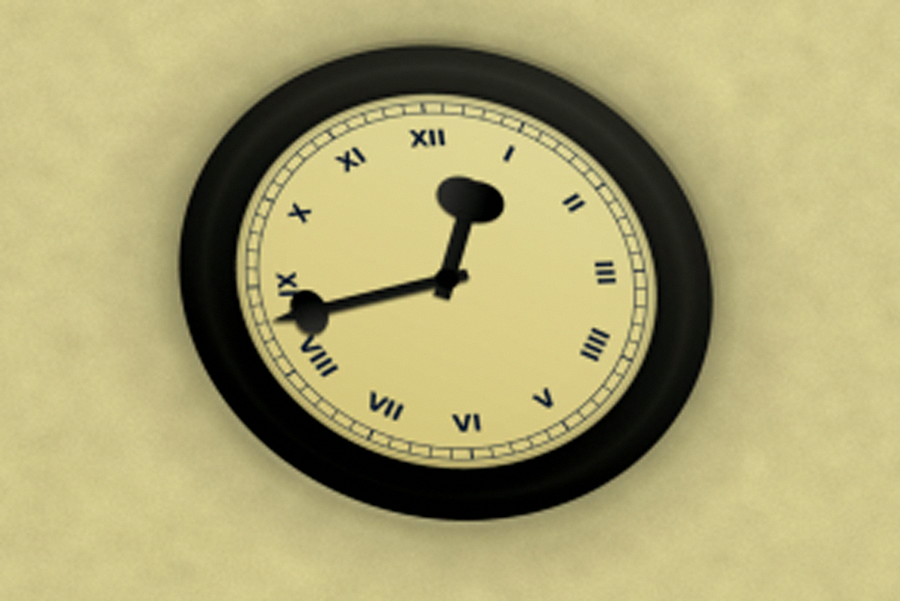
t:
12,43
